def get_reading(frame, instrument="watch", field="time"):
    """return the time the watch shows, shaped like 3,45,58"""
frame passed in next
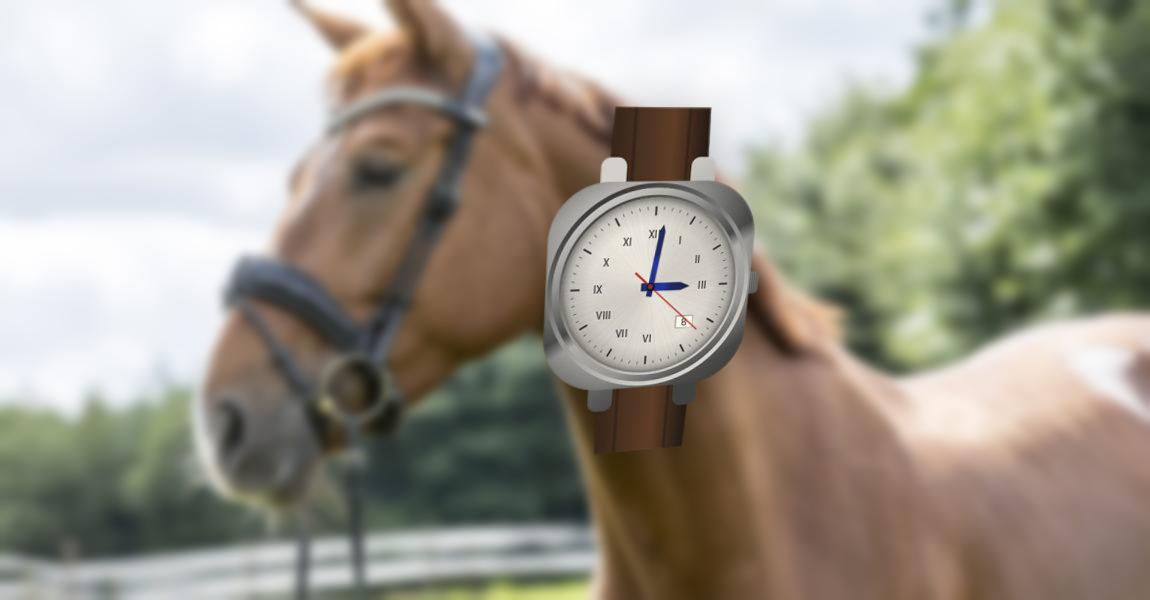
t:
3,01,22
